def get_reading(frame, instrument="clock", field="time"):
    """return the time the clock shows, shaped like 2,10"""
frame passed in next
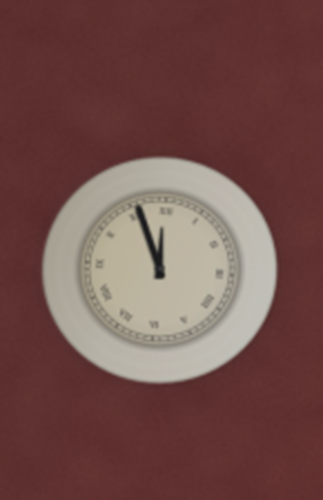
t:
11,56
